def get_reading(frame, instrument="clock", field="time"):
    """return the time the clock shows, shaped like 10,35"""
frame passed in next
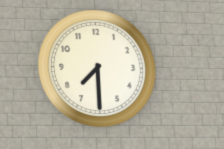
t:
7,30
